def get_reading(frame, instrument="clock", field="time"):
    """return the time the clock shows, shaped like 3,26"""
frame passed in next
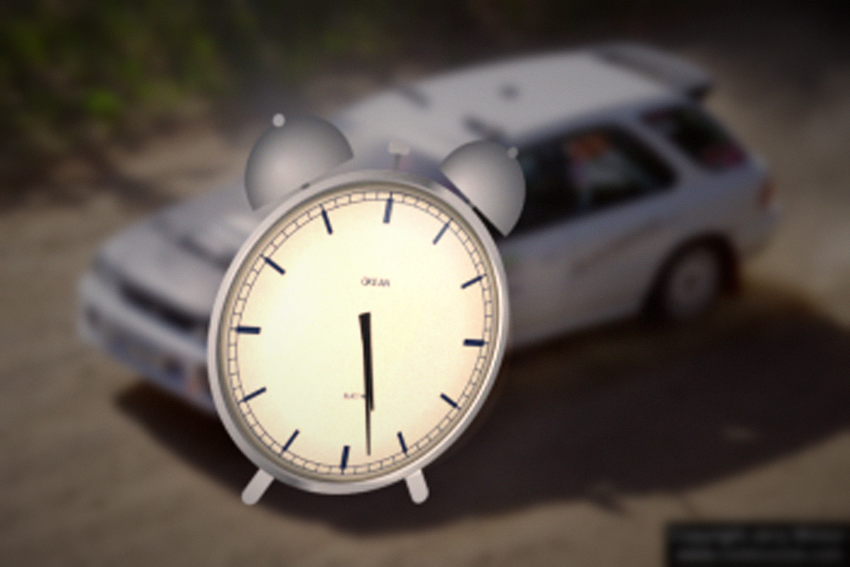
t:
5,28
